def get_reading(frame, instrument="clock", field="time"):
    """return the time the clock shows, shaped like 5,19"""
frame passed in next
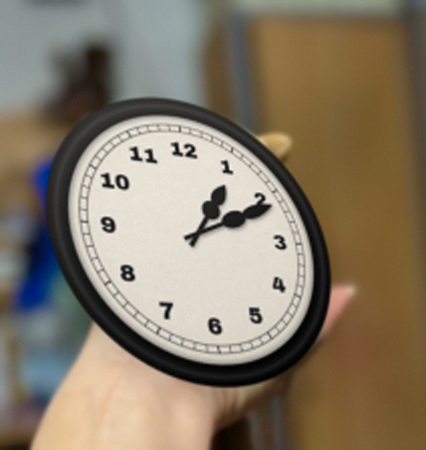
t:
1,11
